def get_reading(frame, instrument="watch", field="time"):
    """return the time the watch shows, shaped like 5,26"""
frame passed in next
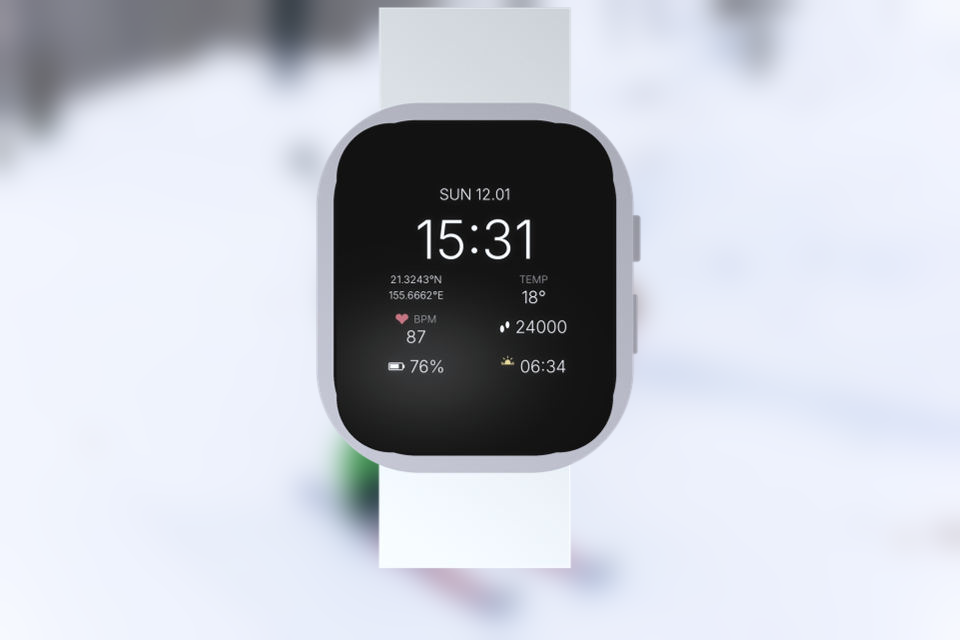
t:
15,31
